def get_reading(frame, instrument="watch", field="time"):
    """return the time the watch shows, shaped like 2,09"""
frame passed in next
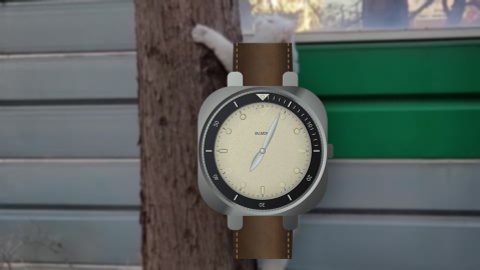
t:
7,04
